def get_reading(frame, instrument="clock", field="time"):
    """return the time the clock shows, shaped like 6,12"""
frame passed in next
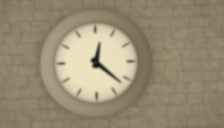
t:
12,22
